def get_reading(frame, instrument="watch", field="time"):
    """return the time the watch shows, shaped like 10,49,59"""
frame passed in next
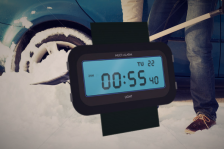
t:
0,55,40
